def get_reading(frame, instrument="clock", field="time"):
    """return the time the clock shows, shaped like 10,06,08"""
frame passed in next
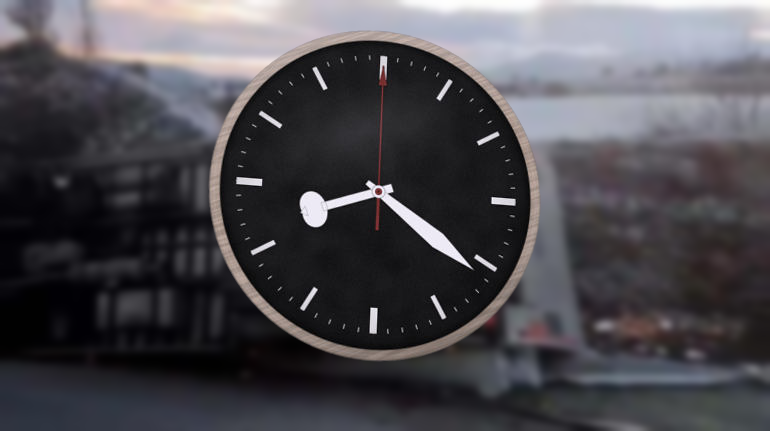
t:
8,21,00
